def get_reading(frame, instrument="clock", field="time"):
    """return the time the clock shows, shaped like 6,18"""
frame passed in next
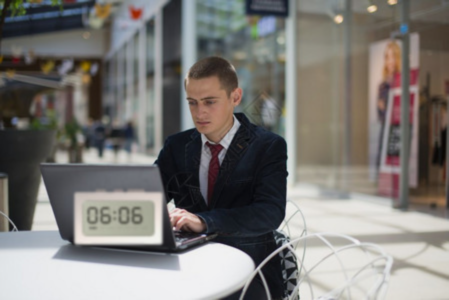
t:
6,06
